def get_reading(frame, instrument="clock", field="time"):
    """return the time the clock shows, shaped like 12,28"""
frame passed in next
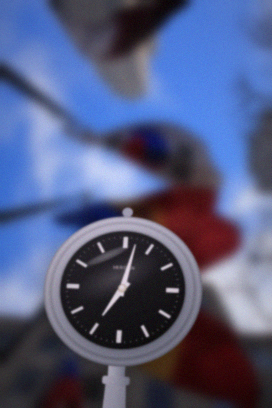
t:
7,02
